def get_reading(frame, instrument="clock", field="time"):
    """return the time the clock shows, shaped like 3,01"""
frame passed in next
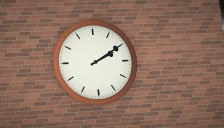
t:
2,10
